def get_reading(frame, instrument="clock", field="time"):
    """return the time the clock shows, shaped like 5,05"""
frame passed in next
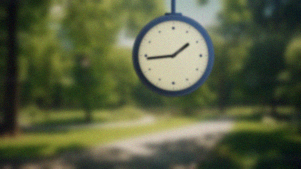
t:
1,44
